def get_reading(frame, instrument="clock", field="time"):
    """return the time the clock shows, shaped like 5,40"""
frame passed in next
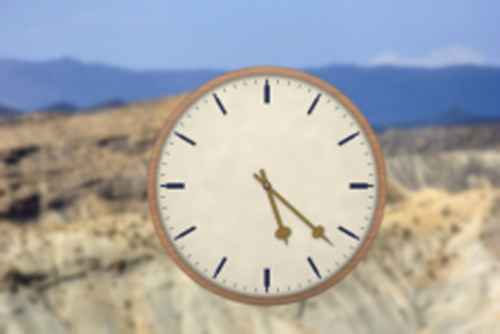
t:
5,22
